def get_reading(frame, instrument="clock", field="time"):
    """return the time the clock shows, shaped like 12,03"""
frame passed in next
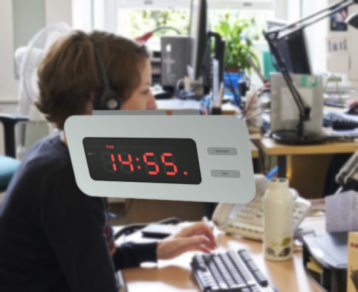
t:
14,55
